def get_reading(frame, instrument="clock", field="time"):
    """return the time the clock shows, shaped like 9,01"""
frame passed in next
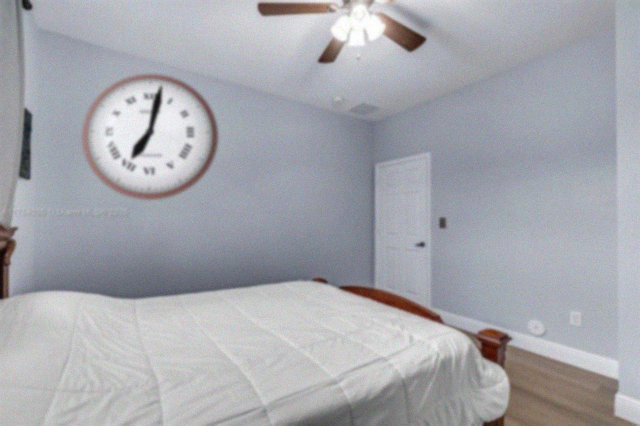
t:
7,02
